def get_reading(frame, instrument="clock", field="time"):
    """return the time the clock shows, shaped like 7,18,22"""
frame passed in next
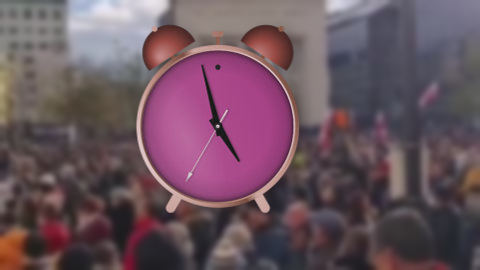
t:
4,57,35
